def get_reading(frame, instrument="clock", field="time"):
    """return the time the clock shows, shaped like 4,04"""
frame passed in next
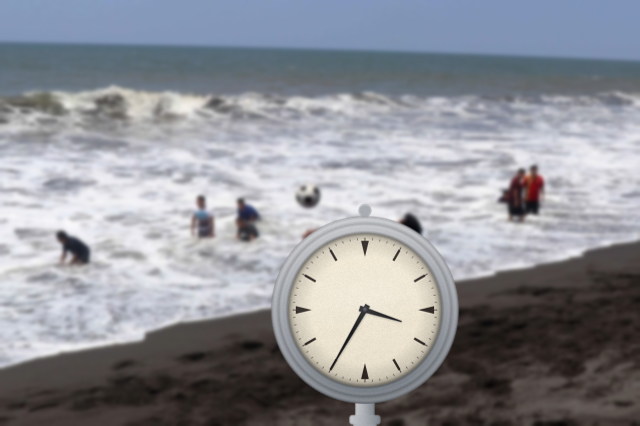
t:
3,35
